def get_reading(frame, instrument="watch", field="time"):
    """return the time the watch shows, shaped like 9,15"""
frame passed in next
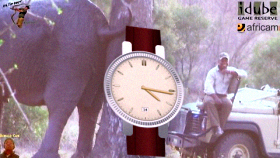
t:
4,16
